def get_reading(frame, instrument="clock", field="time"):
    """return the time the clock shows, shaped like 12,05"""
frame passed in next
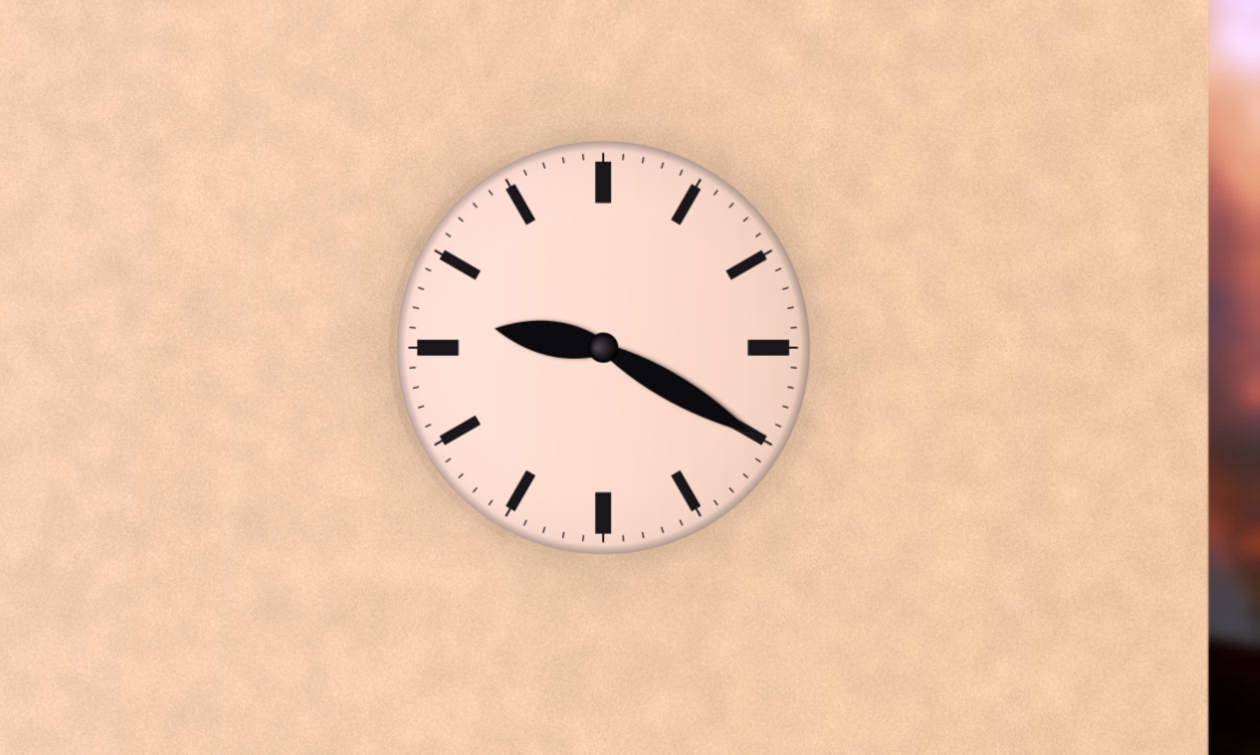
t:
9,20
